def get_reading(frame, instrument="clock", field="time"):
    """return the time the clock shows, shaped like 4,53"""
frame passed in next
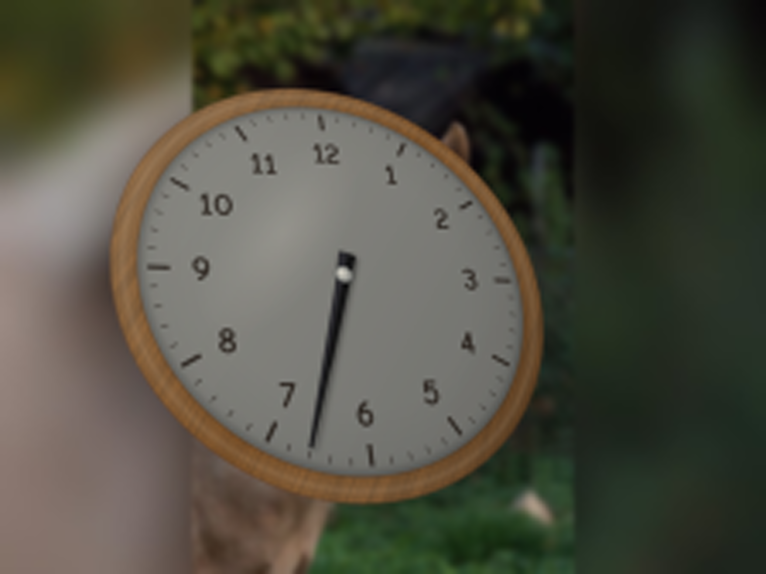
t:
6,33
